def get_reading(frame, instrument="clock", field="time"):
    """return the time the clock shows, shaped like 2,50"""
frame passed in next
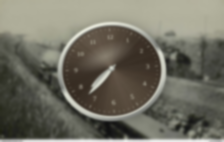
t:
7,37
